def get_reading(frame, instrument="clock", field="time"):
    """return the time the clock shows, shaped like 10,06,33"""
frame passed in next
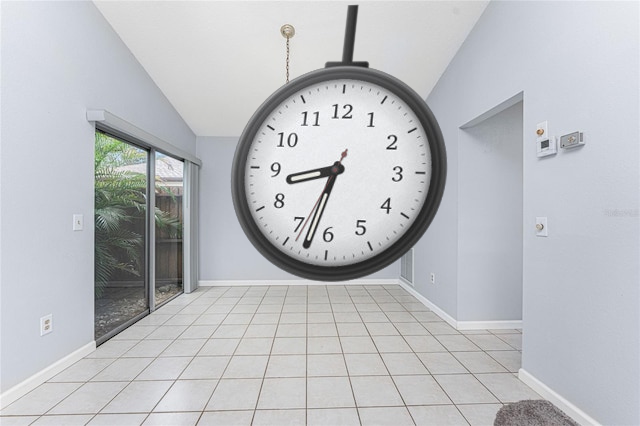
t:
8,32,34
